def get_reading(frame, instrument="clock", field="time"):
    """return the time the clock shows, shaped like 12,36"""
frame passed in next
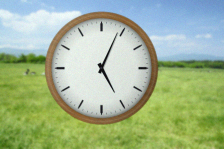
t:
5,04
